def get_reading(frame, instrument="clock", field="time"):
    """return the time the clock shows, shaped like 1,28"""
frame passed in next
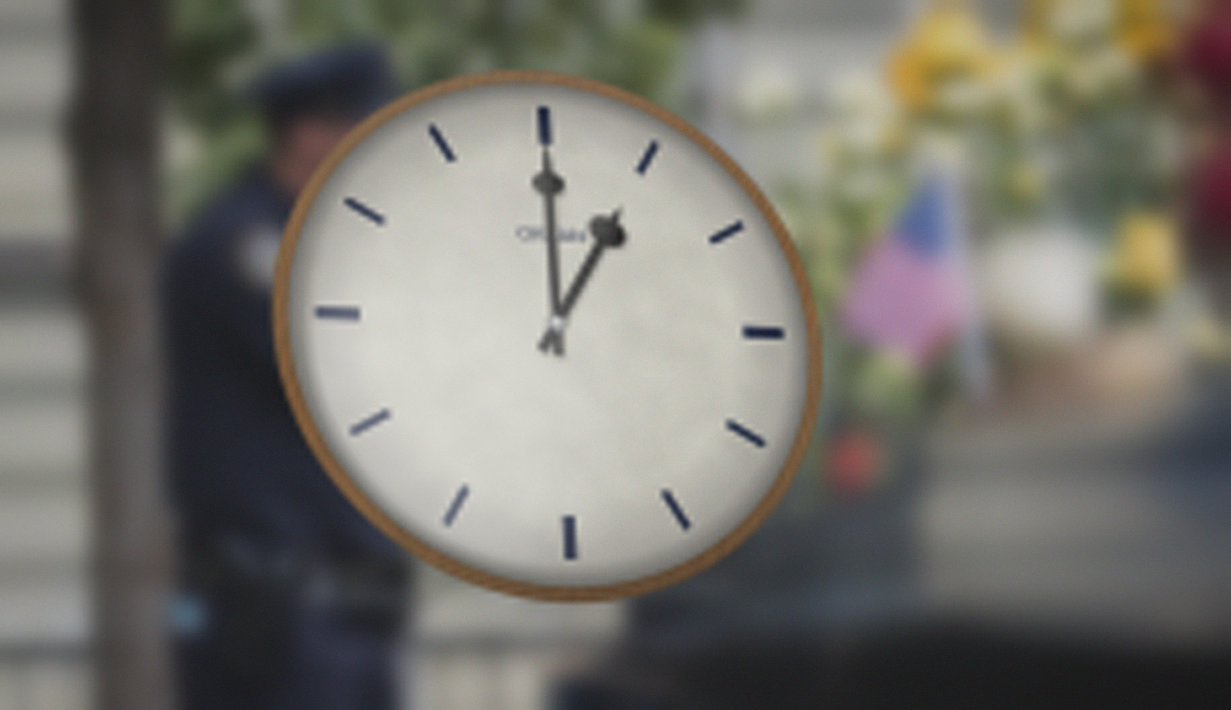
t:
1,00
